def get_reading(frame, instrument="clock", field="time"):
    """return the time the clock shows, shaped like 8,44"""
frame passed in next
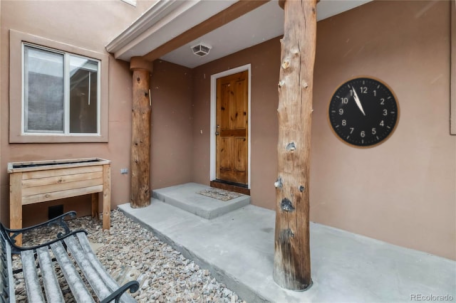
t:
10,56
